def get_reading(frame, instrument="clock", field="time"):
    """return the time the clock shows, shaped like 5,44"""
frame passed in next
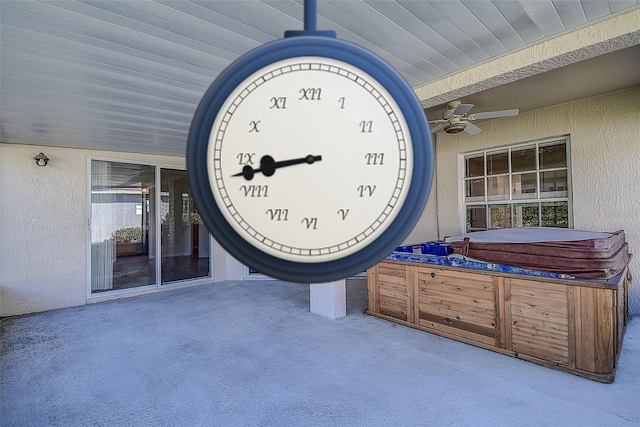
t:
8,43
